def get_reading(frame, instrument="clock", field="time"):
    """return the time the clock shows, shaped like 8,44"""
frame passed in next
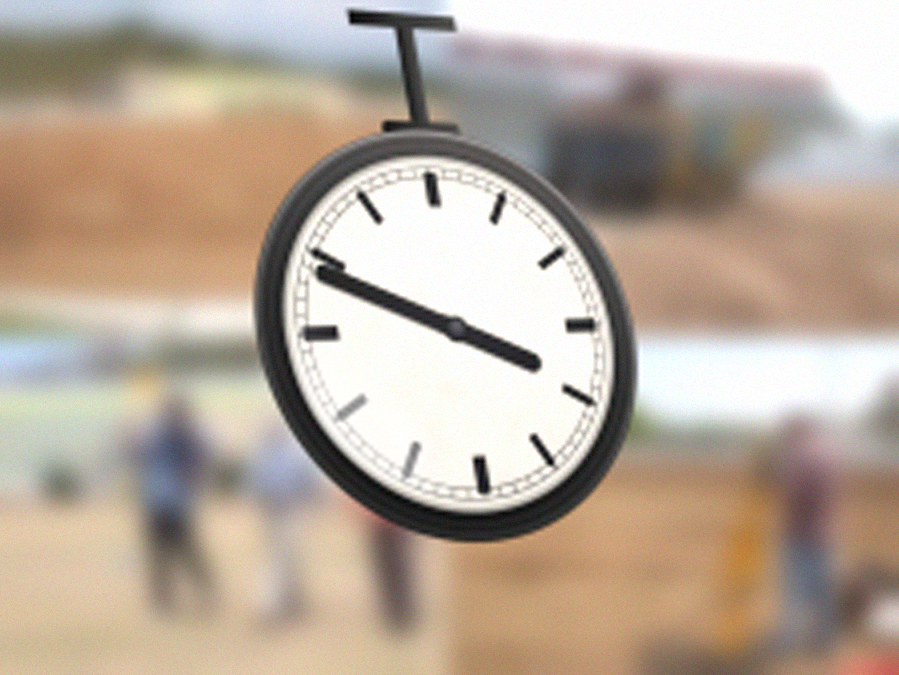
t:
3,49
